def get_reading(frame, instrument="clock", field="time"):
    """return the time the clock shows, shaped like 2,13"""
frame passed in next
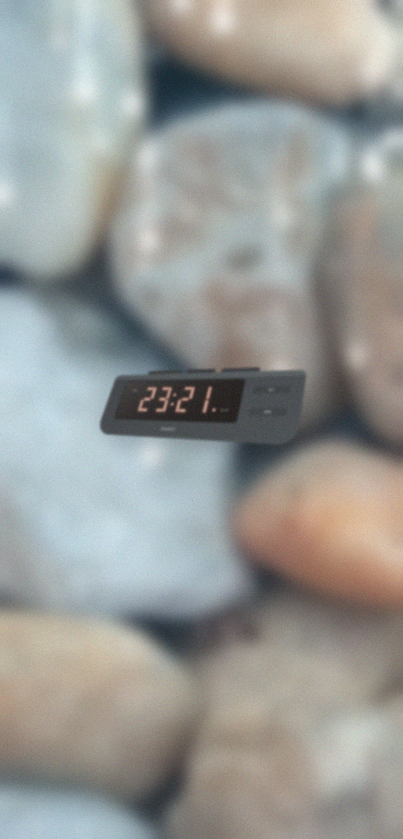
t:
23,21
